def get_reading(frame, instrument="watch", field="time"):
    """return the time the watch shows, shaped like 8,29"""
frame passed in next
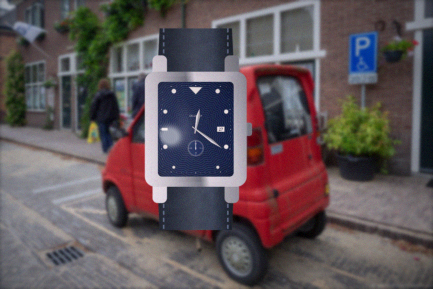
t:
12,21
